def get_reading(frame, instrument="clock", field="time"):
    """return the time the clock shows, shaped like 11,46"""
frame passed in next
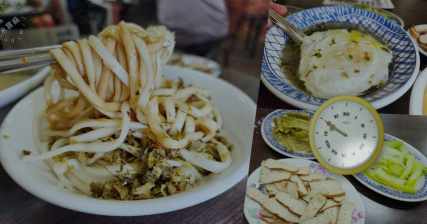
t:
9,50
